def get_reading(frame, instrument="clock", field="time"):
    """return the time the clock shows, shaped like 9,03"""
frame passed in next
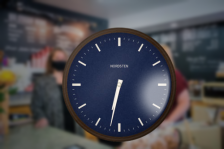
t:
6,32
